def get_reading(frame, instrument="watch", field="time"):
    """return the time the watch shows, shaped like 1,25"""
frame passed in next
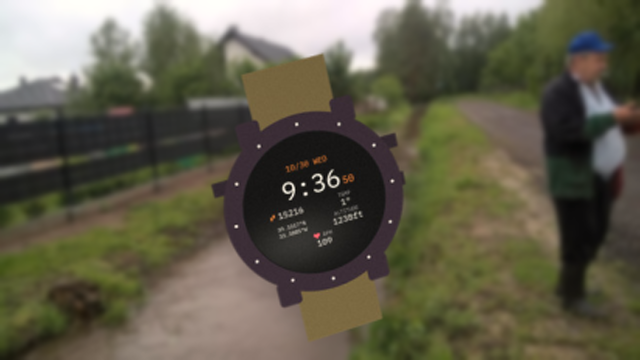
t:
9,36
